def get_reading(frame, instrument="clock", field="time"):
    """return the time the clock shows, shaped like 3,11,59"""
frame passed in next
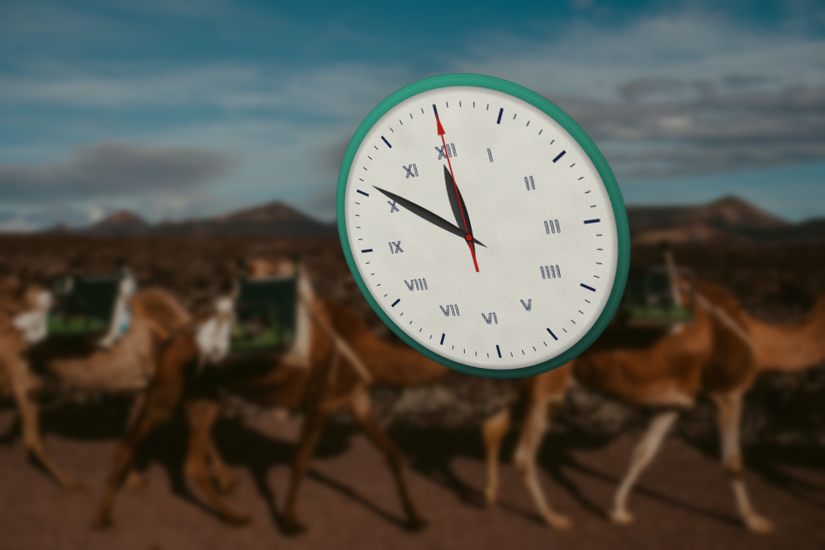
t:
11,51,00
